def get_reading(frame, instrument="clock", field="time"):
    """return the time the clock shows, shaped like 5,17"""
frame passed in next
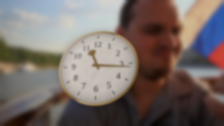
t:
11,16
